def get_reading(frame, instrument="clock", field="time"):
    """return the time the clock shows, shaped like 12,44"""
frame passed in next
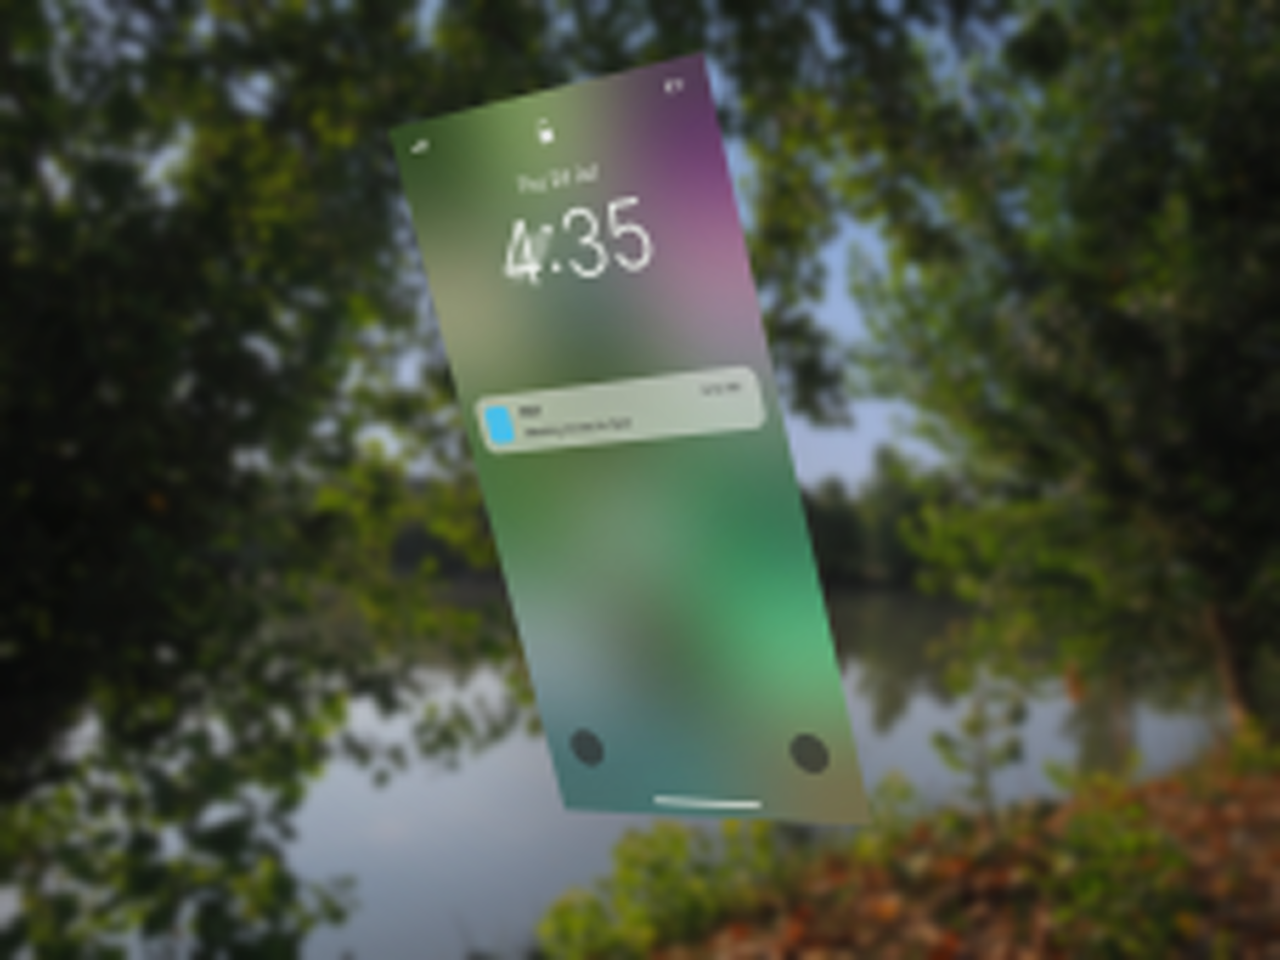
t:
4,35
